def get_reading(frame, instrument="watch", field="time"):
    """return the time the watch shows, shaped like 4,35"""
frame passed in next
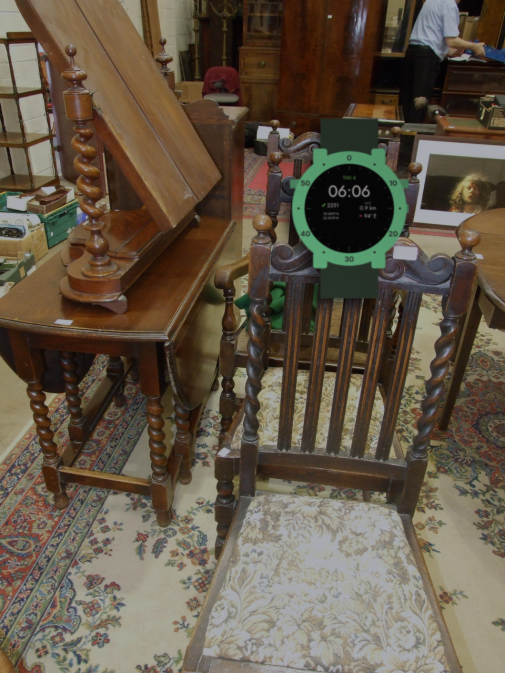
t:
6,06
